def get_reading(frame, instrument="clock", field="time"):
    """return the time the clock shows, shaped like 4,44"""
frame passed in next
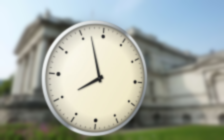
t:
7,57
